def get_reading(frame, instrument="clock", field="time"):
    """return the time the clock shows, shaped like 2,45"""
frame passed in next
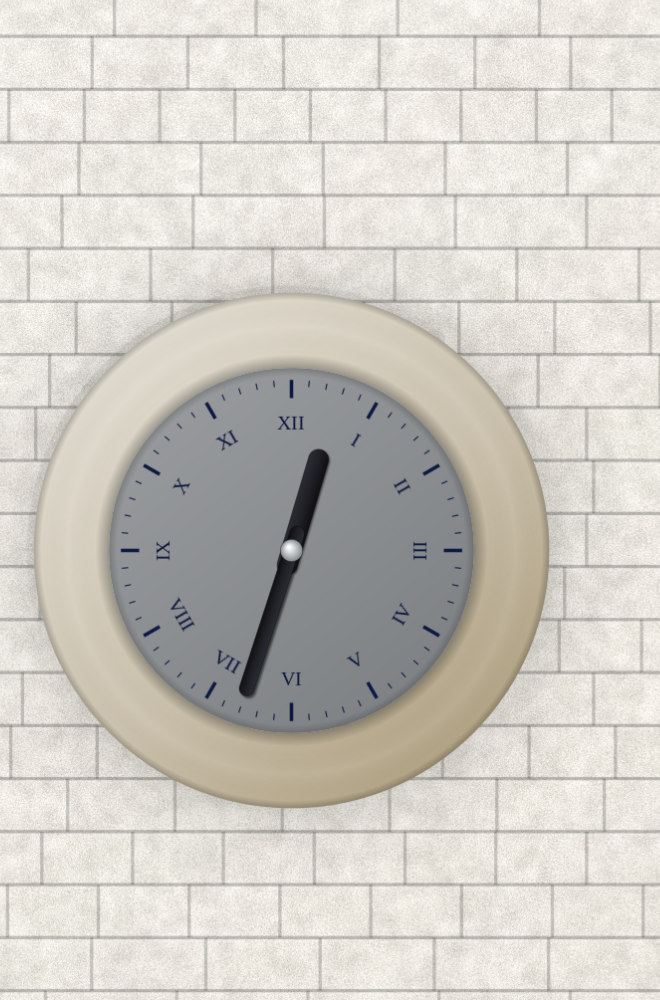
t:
12,33
